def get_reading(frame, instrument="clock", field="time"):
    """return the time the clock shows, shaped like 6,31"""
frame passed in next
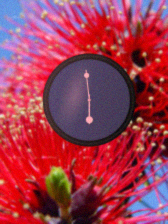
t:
5,59
